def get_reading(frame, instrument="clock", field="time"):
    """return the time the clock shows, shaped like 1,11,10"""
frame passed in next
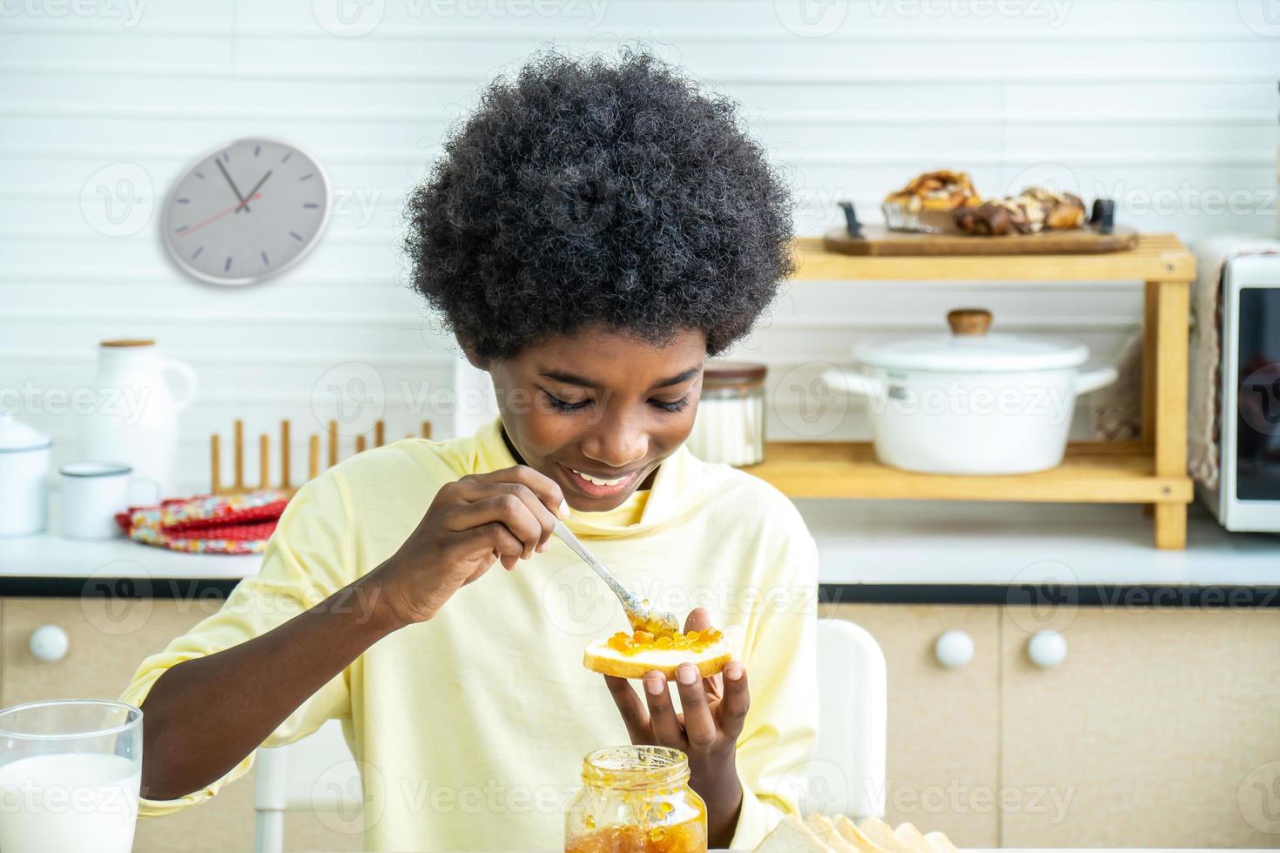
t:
12,53,39
